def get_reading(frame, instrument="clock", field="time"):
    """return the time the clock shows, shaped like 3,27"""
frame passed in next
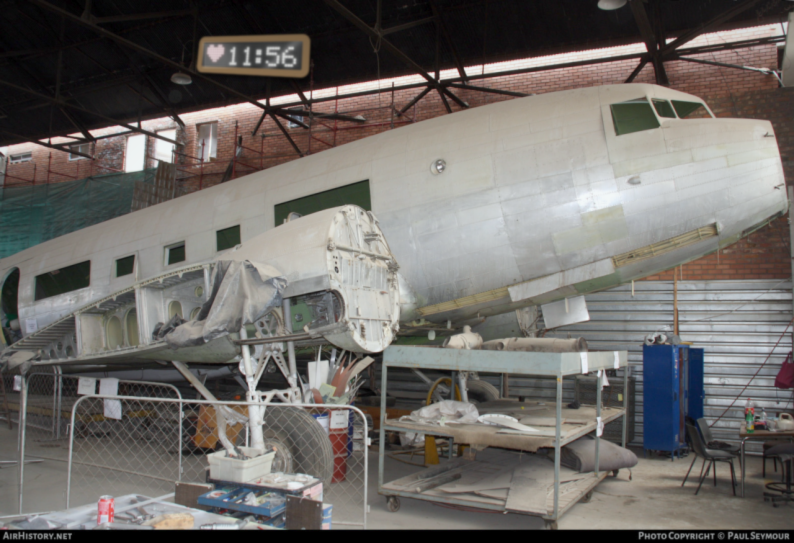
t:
11,56
